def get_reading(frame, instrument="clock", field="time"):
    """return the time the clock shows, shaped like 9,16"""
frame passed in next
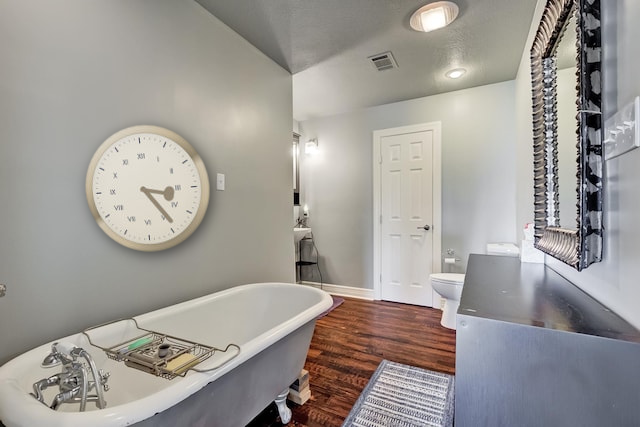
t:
3,24
